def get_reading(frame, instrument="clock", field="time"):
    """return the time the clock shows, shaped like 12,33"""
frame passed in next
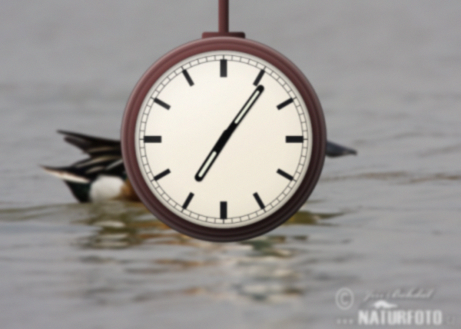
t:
7,06
